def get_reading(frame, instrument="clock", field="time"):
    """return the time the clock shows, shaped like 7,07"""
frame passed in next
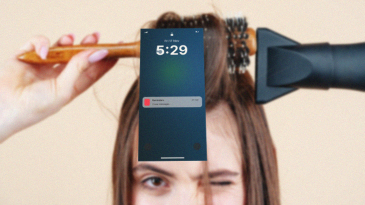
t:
5,29
